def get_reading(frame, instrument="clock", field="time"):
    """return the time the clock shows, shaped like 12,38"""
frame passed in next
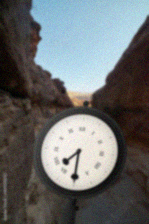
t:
7,30
